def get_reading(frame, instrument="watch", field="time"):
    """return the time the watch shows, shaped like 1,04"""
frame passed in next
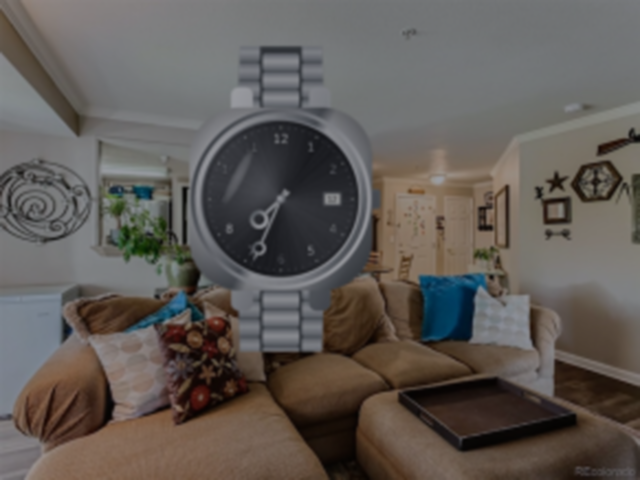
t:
7,34
